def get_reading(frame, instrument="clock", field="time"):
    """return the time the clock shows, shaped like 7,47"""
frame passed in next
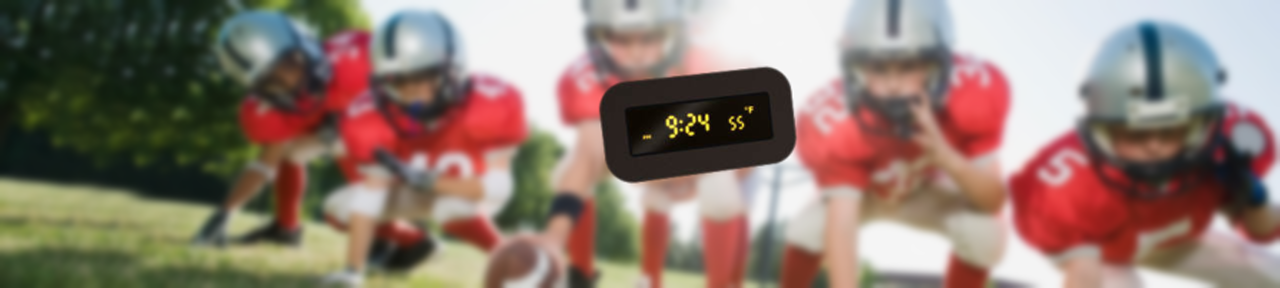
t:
9,24
